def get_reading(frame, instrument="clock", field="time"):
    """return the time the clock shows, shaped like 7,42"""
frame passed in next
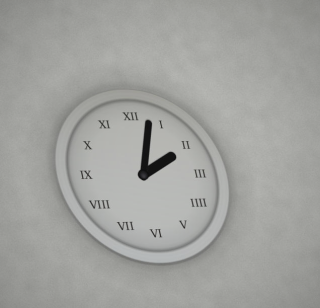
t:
2,03
